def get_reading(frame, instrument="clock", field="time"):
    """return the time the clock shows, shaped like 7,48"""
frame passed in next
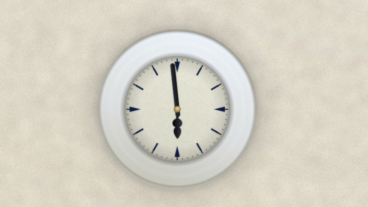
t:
5,59
